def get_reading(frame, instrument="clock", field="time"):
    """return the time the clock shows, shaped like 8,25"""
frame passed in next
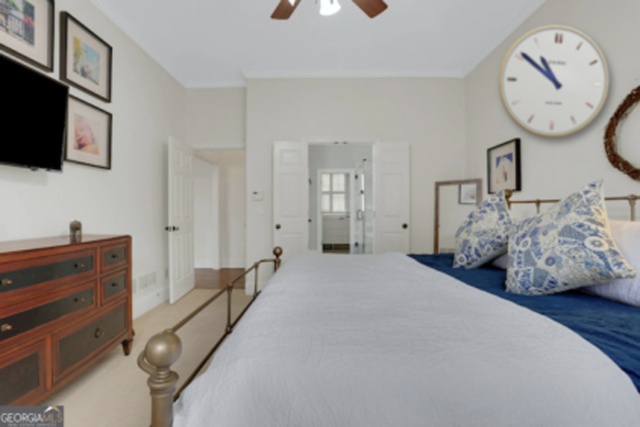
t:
10,51
